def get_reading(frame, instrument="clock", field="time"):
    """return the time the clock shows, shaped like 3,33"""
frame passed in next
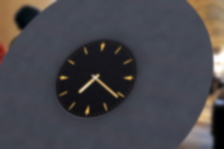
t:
7,21
